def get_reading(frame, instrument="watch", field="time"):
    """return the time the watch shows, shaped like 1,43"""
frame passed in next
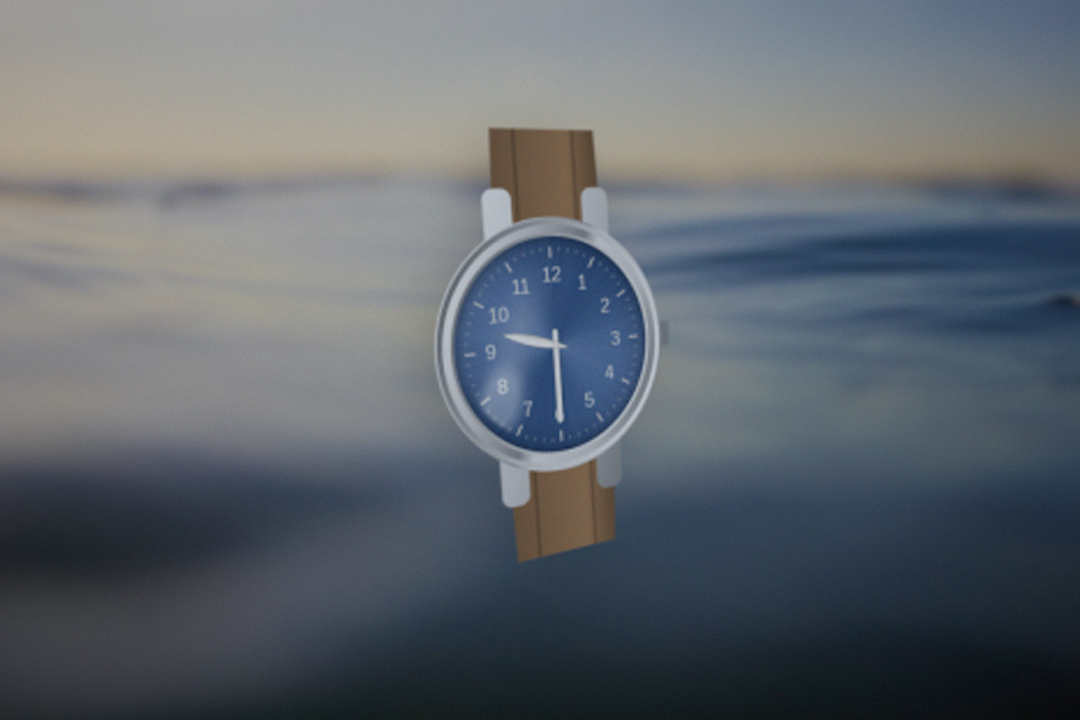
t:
9,30
